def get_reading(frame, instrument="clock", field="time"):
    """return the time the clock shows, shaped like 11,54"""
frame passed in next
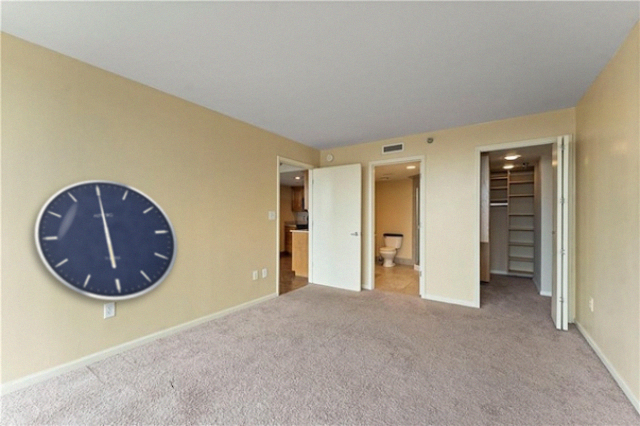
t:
6,00
